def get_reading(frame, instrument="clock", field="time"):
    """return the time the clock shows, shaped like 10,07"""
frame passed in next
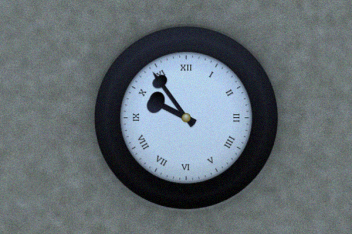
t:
9,54
